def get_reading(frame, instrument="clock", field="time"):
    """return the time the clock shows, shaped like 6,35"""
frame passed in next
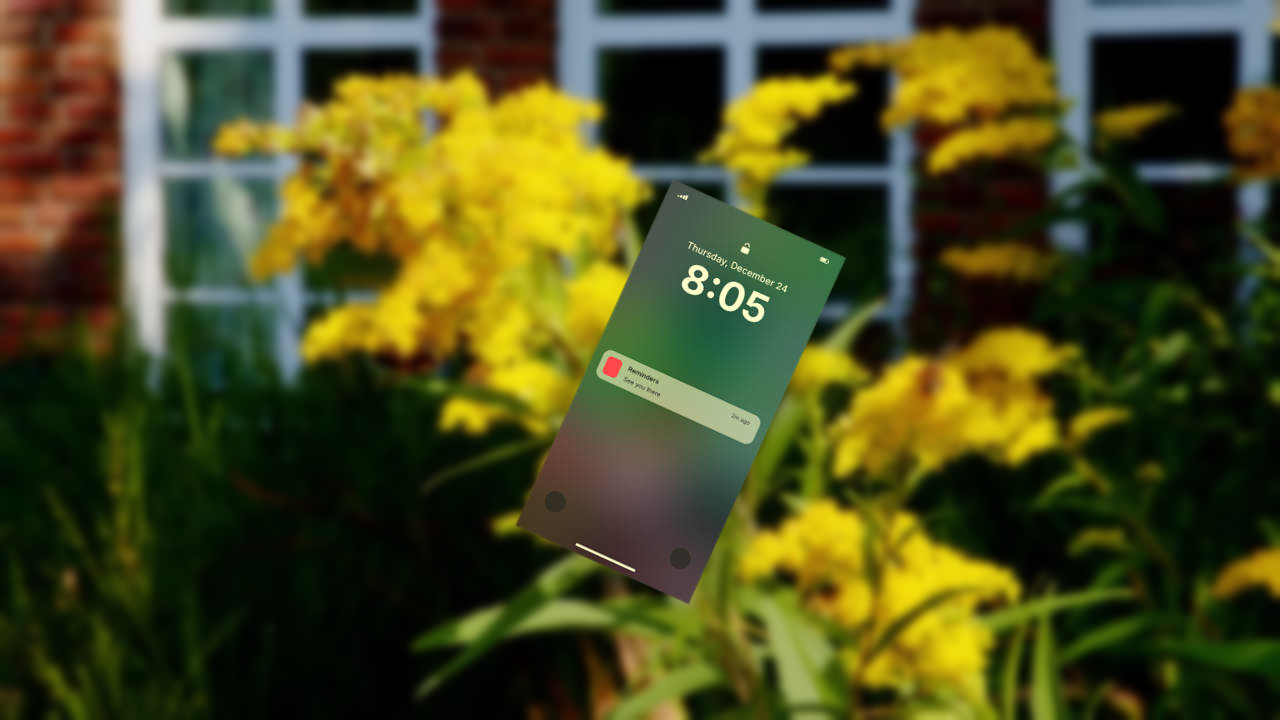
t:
8,05
